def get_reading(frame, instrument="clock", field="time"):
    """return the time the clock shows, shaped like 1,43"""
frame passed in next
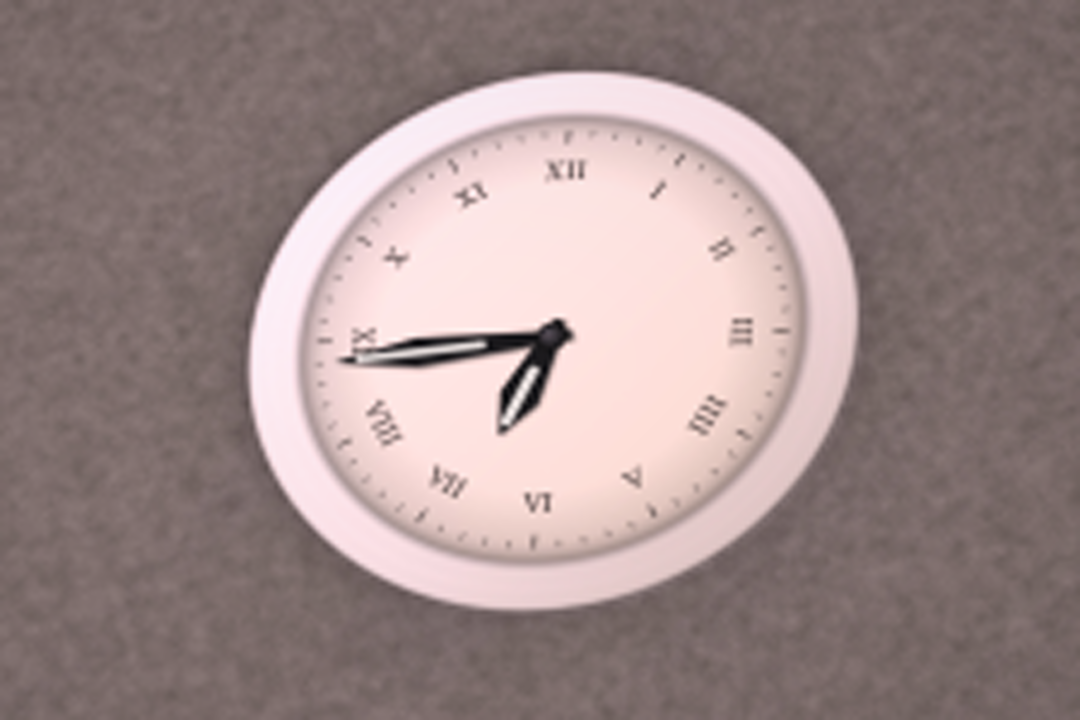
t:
6,44
